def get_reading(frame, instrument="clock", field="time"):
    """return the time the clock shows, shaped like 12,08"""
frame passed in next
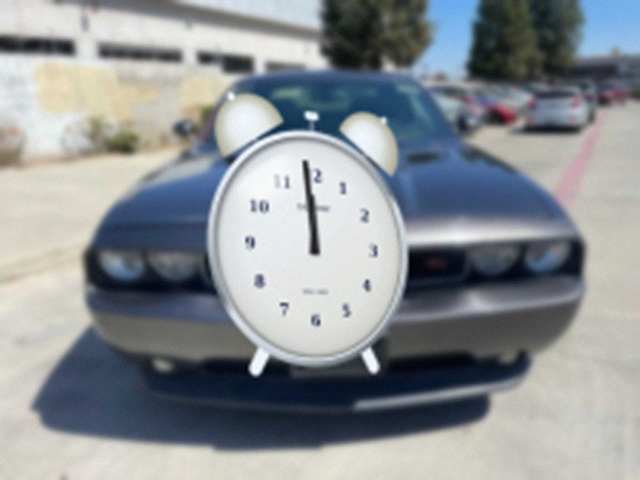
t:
11,59
